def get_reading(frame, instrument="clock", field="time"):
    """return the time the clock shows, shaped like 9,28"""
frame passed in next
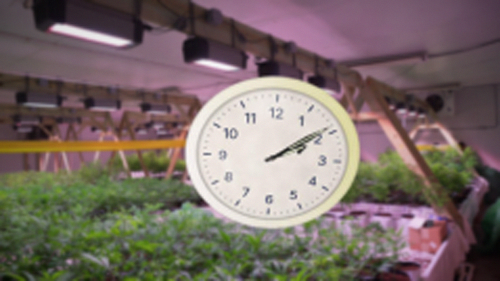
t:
2,09
